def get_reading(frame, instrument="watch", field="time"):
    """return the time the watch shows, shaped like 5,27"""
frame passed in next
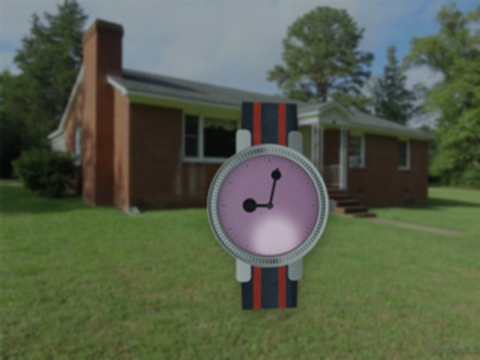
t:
9,02
